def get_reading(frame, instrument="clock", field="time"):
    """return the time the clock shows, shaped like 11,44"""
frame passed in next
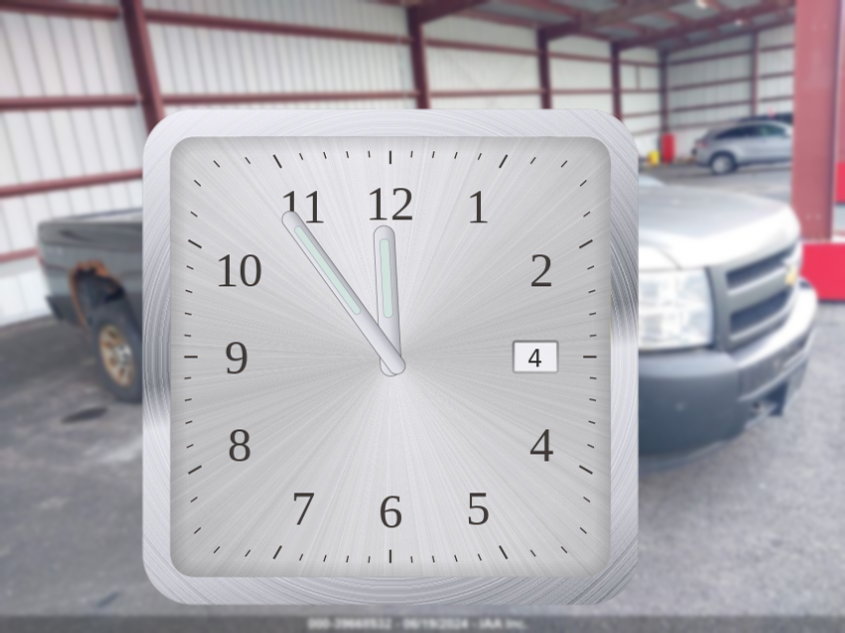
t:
11,54
